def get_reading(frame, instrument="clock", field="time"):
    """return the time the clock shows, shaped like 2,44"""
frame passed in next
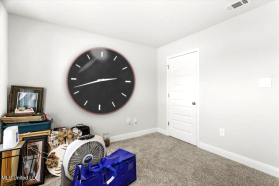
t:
2,42
